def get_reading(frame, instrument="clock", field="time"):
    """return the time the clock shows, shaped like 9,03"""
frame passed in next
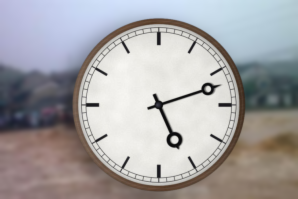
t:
5,12
